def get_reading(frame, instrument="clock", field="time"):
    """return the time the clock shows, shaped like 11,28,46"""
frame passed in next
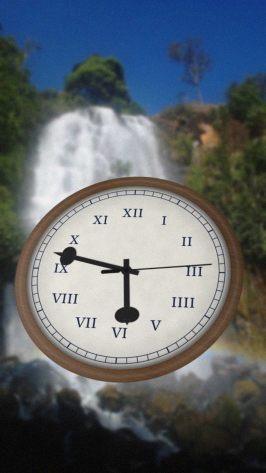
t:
5,47,14
